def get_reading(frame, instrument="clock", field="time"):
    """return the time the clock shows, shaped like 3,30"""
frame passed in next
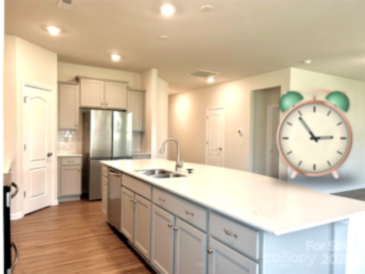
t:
2,54
